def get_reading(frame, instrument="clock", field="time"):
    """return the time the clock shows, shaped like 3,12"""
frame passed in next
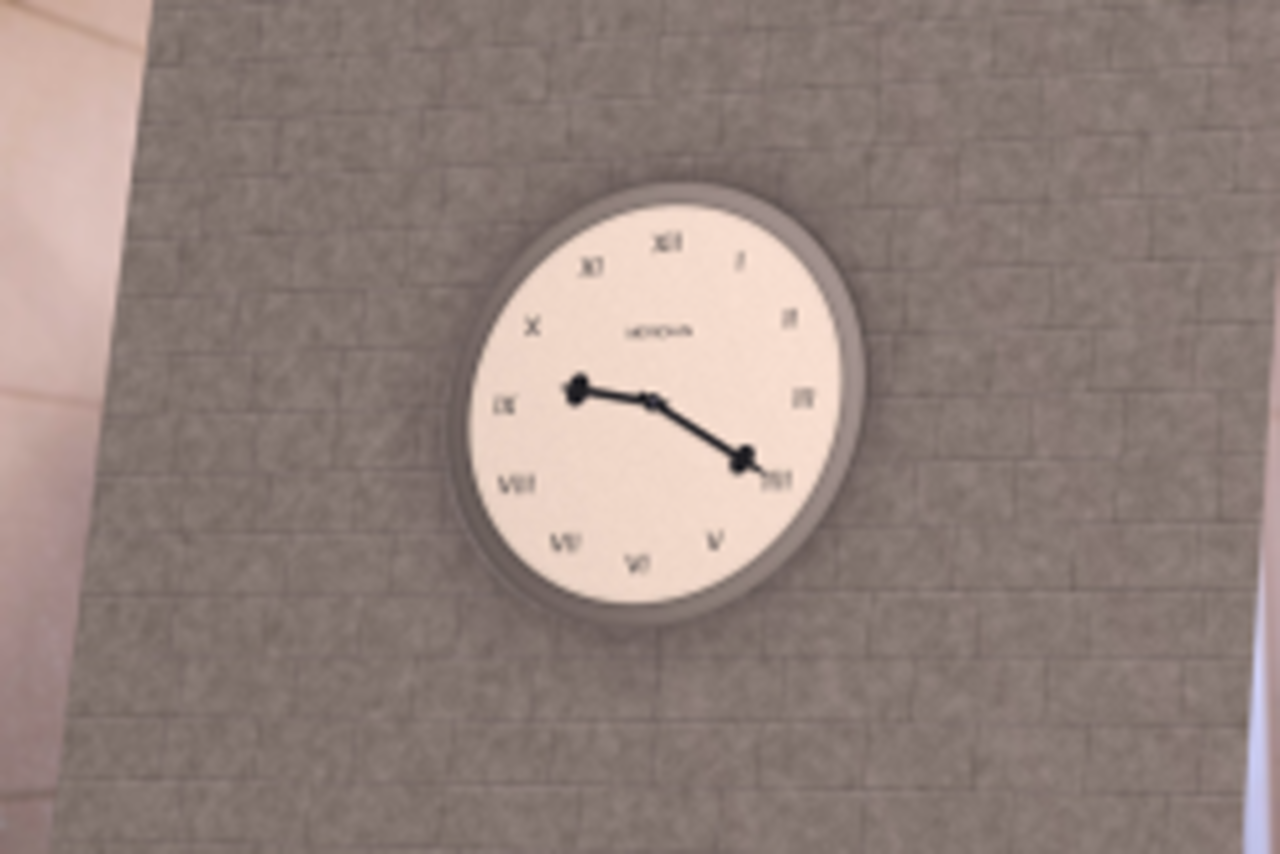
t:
9,20
